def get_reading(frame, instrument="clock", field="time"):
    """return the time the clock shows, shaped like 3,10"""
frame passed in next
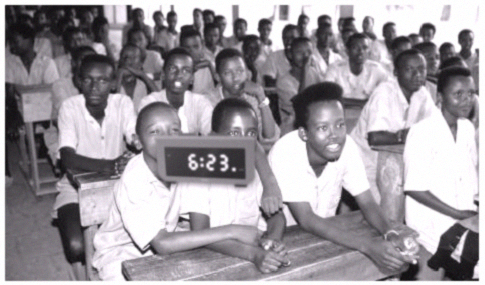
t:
6,23
